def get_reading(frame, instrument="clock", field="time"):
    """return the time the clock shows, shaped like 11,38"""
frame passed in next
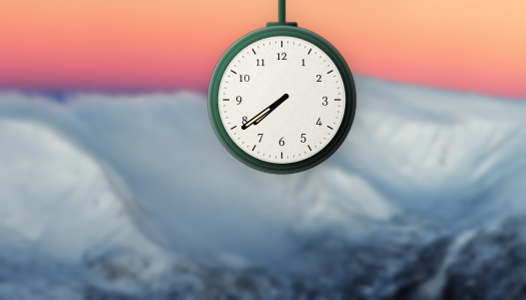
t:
7,39
